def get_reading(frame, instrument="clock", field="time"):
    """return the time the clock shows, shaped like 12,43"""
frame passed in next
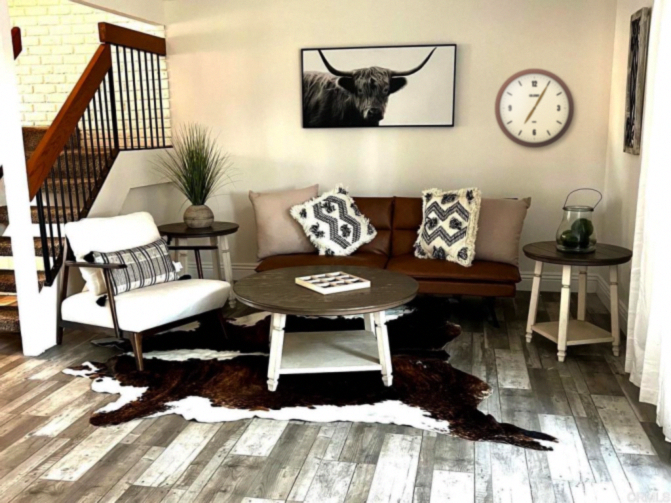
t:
7,05
